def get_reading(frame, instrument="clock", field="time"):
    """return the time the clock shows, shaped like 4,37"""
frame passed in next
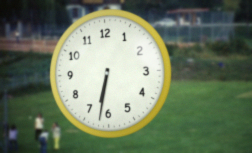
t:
6,32
